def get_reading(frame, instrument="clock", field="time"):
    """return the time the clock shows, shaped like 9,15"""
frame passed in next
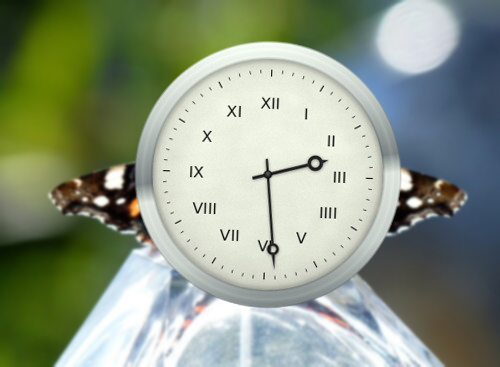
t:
2,29
